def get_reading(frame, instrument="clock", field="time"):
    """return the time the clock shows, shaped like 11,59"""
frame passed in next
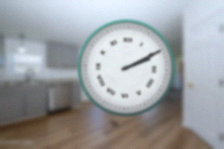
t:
2,10
